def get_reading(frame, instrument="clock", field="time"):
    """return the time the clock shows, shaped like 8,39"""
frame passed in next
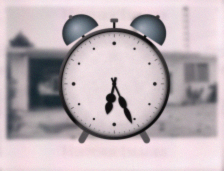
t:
6,26
